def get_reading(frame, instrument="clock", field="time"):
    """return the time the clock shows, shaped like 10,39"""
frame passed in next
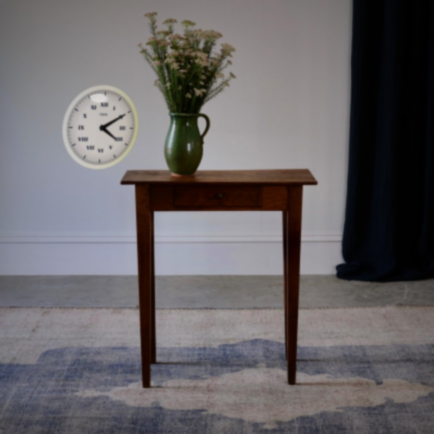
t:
4,10
